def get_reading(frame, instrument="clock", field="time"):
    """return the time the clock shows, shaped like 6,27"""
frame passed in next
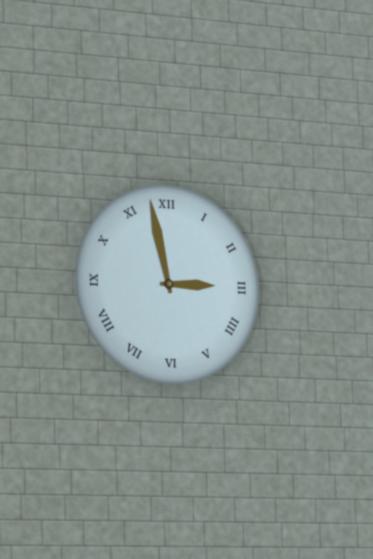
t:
2,58
